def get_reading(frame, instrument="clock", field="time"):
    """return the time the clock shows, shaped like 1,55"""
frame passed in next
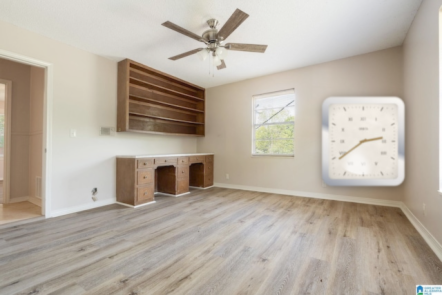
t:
2,39
